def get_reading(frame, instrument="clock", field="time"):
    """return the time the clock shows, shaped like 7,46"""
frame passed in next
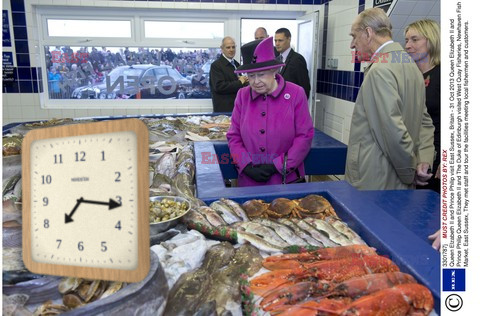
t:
7,16
